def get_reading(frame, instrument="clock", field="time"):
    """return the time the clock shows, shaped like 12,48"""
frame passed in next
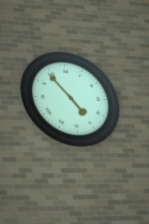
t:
4,54
